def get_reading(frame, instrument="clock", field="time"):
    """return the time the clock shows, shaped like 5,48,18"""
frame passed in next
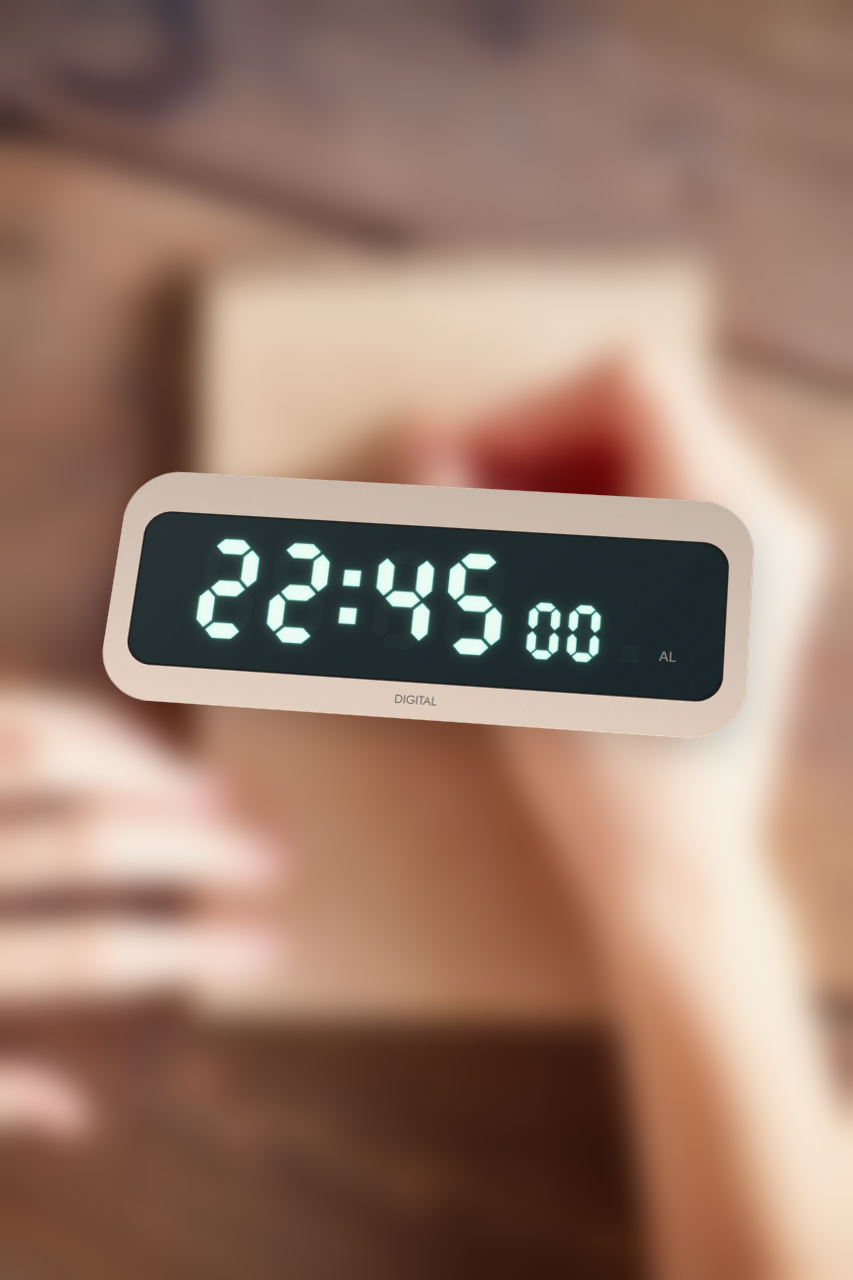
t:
22,45,00
